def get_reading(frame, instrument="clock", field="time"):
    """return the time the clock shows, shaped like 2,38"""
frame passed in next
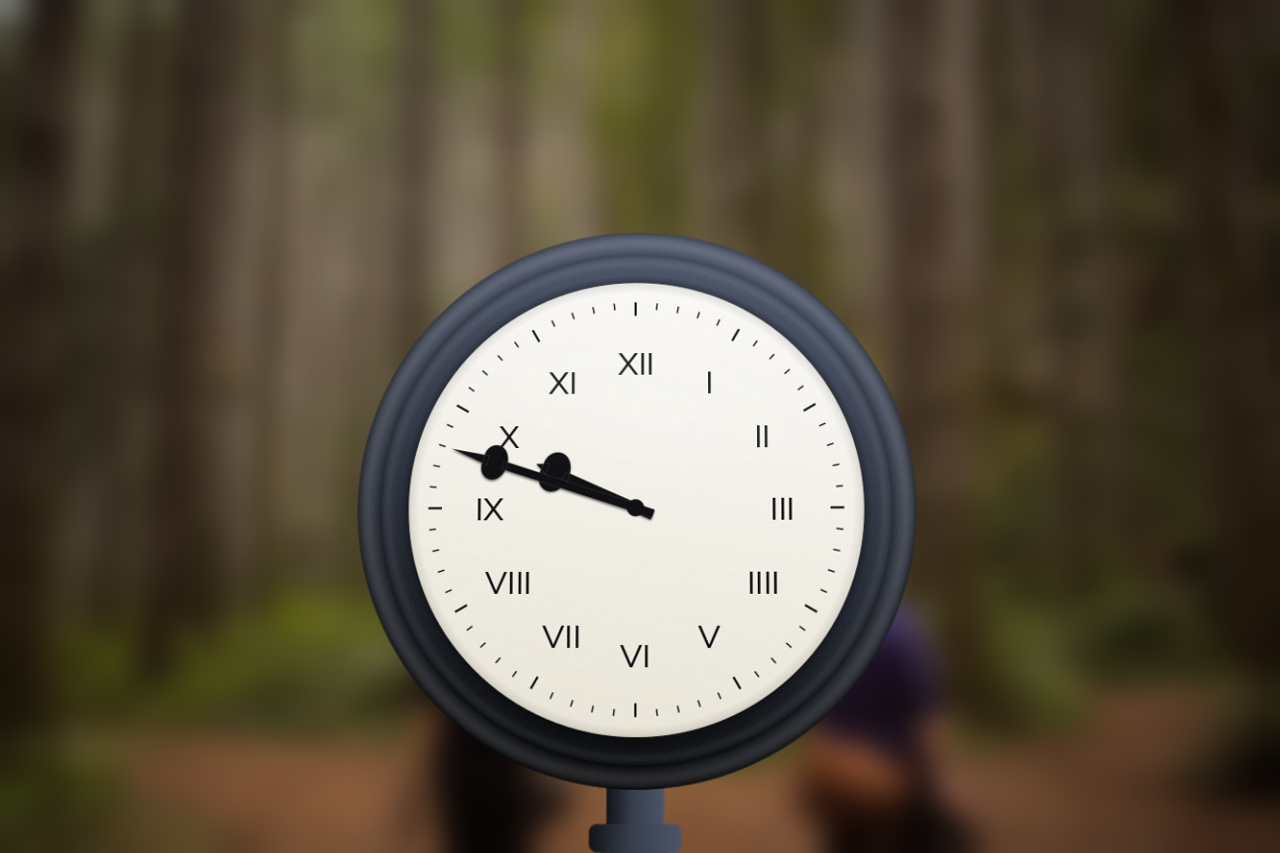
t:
9,48
